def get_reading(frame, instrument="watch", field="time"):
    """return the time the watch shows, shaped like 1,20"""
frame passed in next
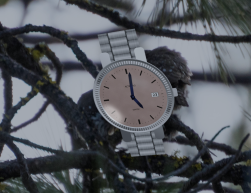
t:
5,01
